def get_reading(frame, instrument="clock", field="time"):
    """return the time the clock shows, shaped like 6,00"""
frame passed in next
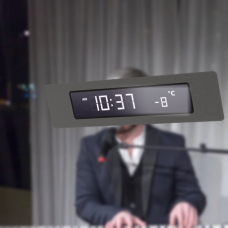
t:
10,37
